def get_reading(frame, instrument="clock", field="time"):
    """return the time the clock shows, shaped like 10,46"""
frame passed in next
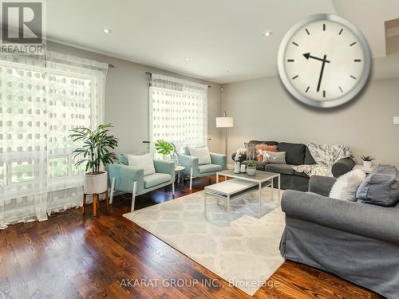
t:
9,32
